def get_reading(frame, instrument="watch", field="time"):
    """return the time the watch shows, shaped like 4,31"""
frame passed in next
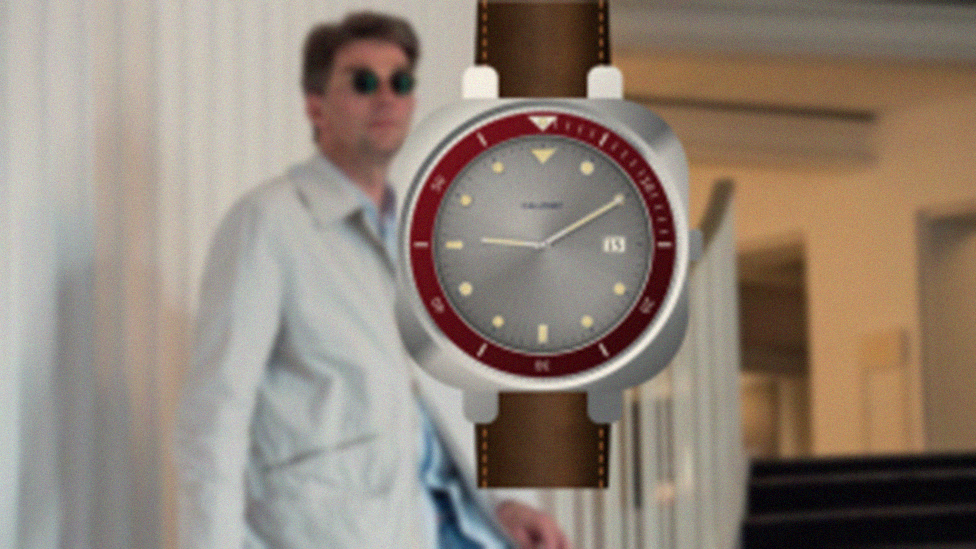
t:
9,10
